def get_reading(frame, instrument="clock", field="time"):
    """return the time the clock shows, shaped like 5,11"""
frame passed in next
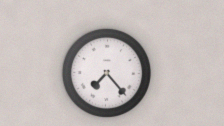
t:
7,23
